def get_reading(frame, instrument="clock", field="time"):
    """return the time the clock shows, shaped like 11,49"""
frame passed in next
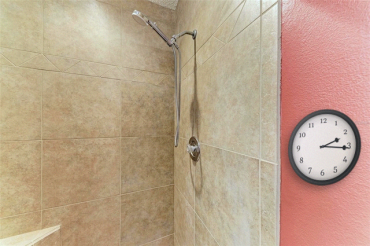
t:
2,16
